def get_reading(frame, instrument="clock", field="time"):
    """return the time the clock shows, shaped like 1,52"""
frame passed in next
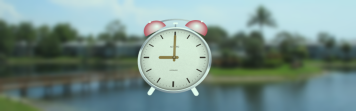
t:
9,00
